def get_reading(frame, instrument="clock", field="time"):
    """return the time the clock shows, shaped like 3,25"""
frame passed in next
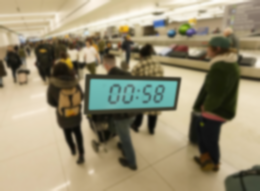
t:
0,58
